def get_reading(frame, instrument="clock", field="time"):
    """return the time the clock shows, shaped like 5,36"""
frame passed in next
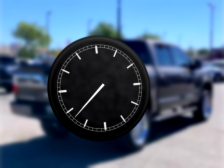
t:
7,38
